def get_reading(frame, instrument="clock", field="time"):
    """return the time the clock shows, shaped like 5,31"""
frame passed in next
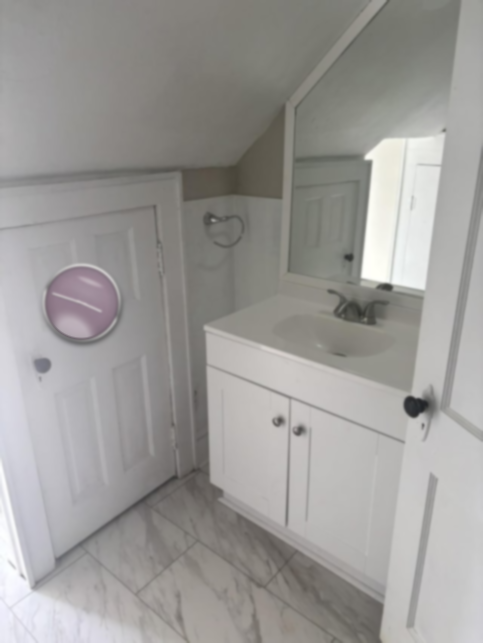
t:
3,48
